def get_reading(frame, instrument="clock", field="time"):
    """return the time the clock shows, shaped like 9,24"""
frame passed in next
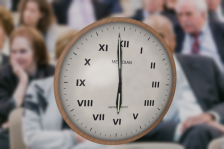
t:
5,59
